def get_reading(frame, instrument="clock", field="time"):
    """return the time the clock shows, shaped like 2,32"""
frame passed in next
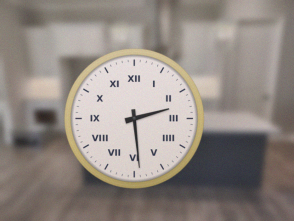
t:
2,29
